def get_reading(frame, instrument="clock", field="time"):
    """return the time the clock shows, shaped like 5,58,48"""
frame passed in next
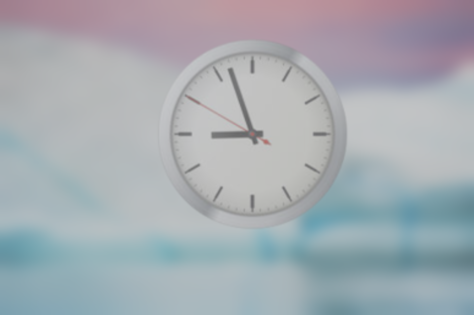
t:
8,56,50
